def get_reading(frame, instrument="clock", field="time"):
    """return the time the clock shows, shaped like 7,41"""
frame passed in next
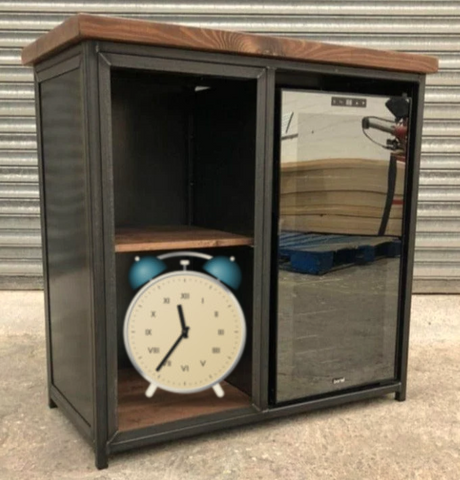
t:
11,36
